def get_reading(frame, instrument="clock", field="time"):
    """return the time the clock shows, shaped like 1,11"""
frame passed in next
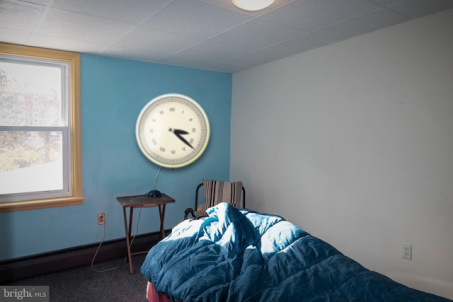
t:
3,22
